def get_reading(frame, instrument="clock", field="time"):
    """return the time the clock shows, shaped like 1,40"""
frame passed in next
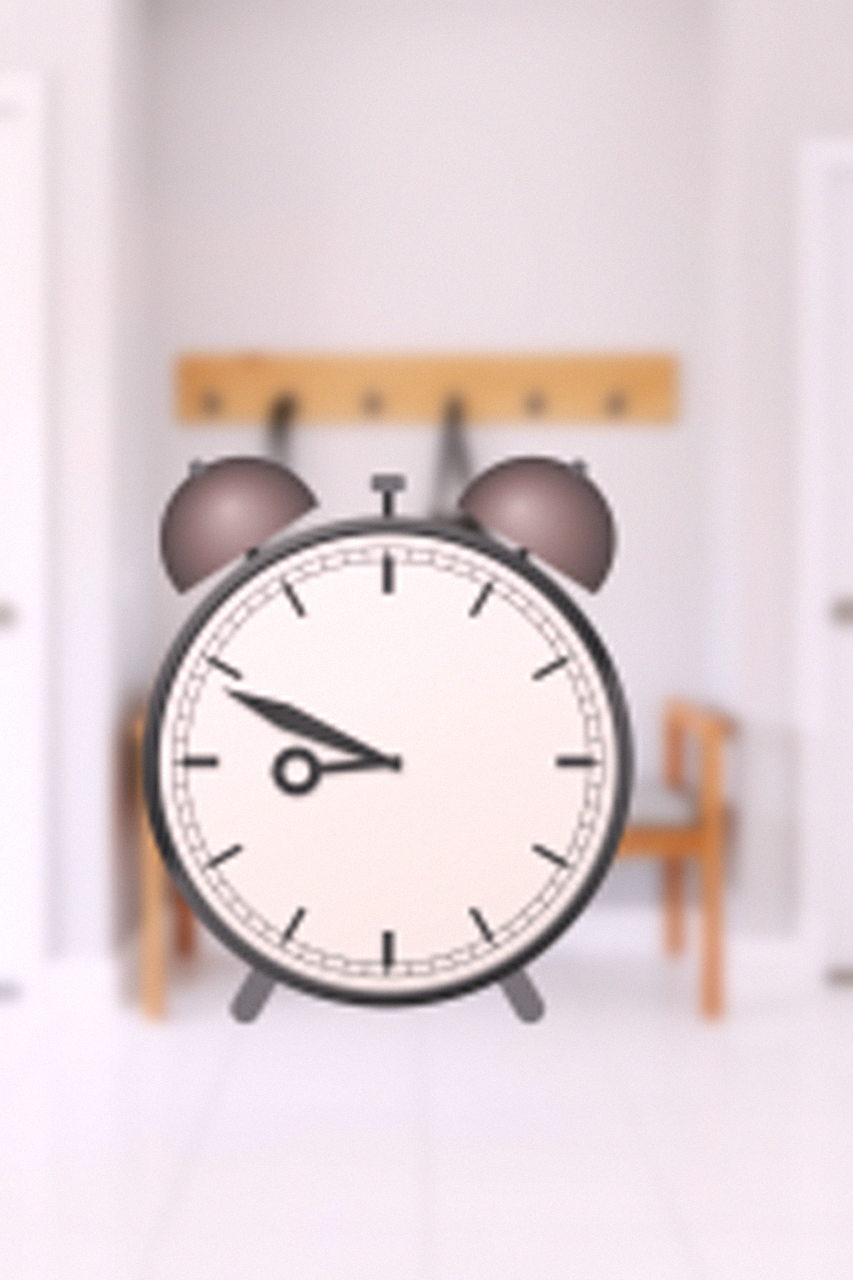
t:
8,49
